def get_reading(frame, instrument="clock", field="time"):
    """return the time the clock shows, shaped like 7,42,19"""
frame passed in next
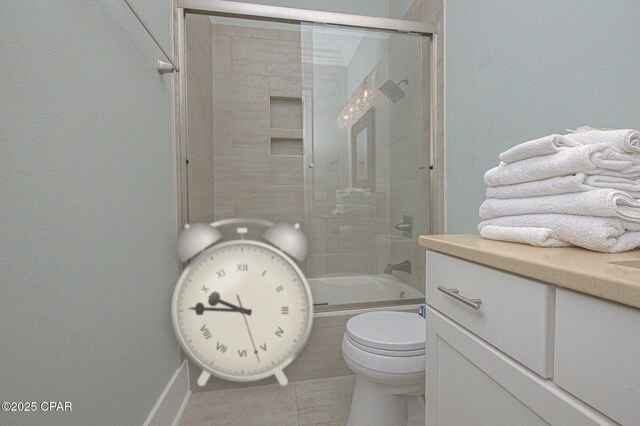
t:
9,45,27
